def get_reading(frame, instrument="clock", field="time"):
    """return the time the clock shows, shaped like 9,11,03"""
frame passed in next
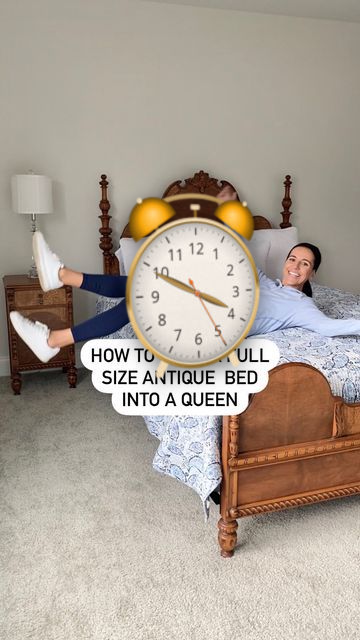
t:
3,49,25
